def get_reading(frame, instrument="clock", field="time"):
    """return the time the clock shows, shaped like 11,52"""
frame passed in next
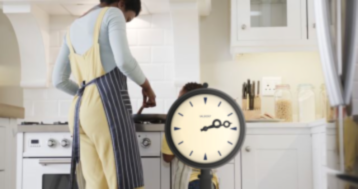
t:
2,13
